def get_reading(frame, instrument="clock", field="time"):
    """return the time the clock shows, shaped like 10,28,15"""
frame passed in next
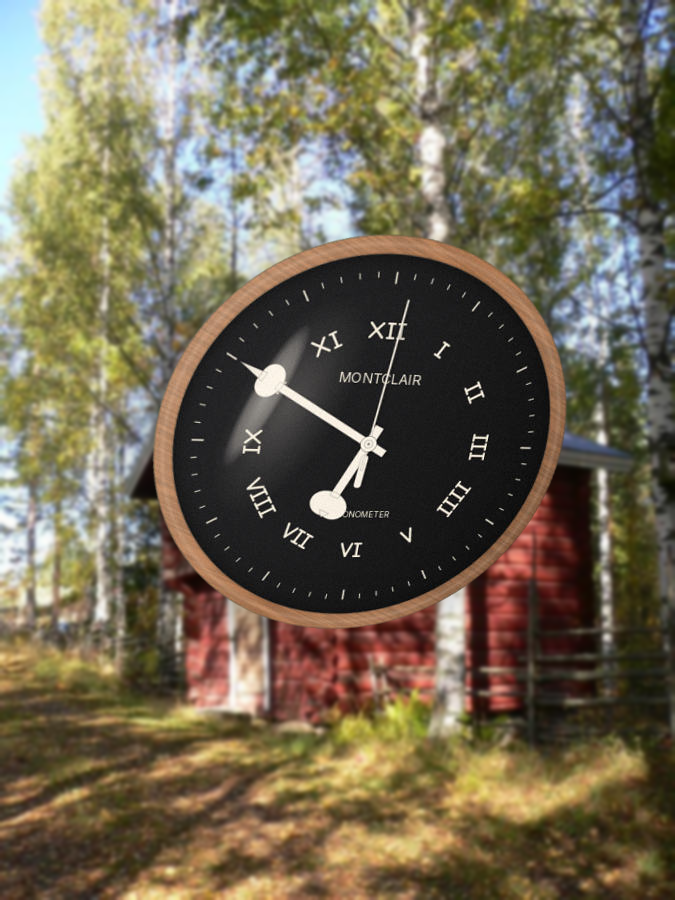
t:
6,50,01
